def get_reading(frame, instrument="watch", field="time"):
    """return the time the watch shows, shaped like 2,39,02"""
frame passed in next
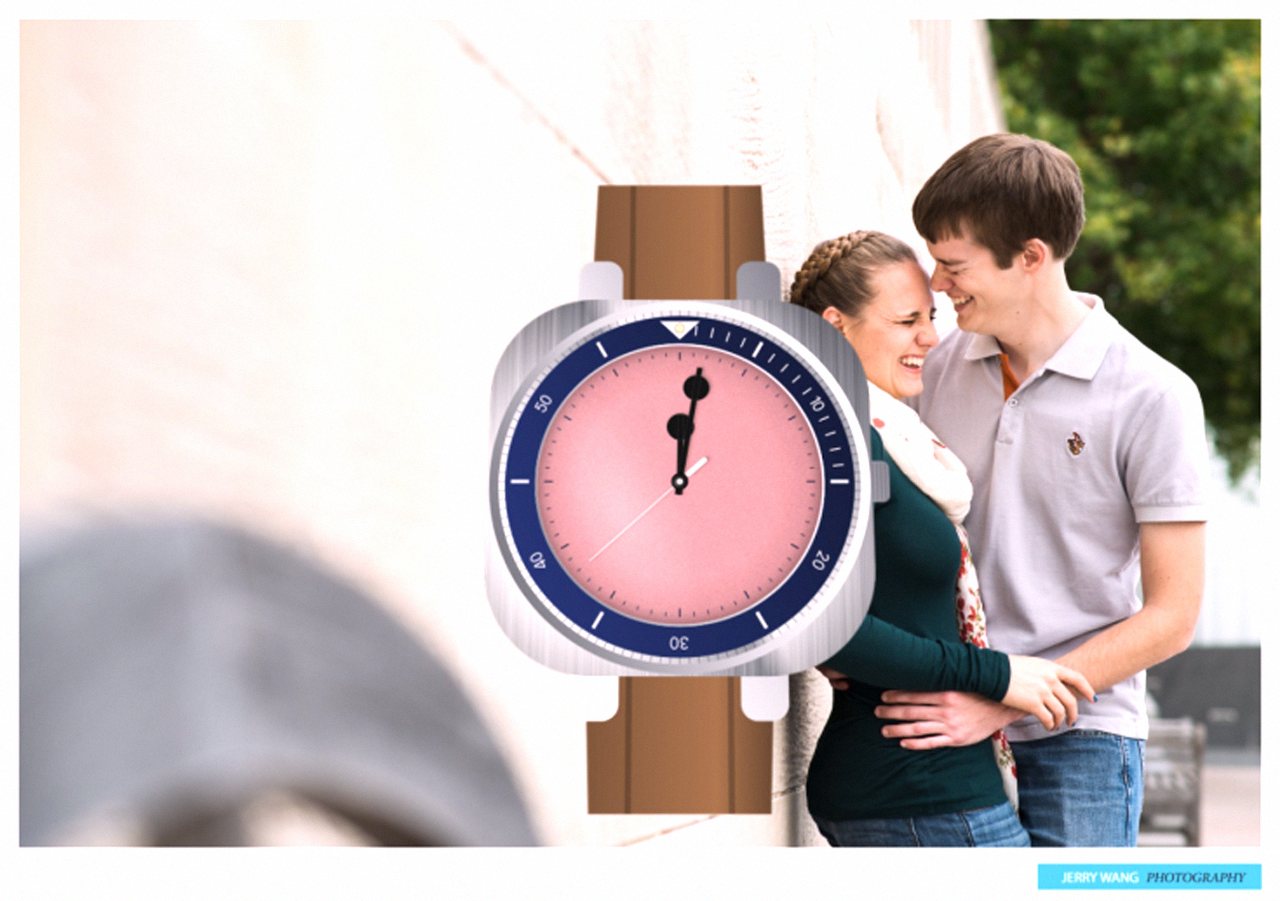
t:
12,01,38
